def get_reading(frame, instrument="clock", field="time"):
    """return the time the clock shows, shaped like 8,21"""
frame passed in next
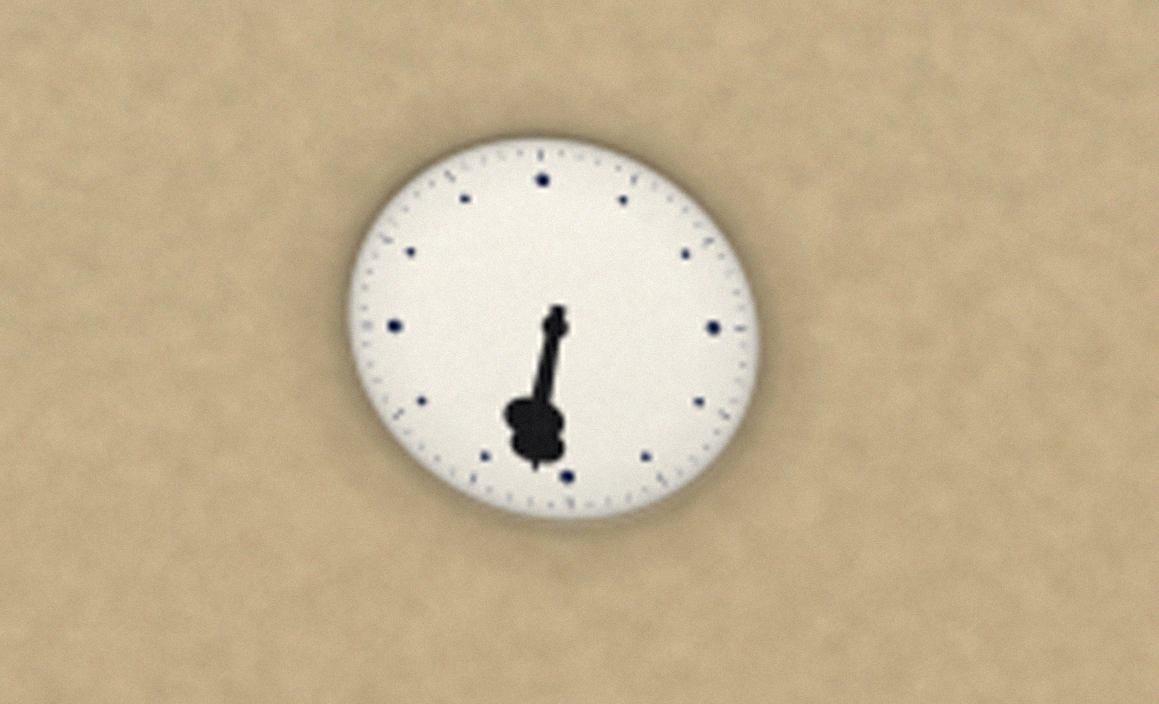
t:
6,32
